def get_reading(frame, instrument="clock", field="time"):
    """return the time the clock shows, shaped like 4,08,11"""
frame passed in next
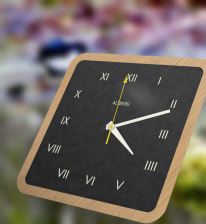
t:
4,10,59
